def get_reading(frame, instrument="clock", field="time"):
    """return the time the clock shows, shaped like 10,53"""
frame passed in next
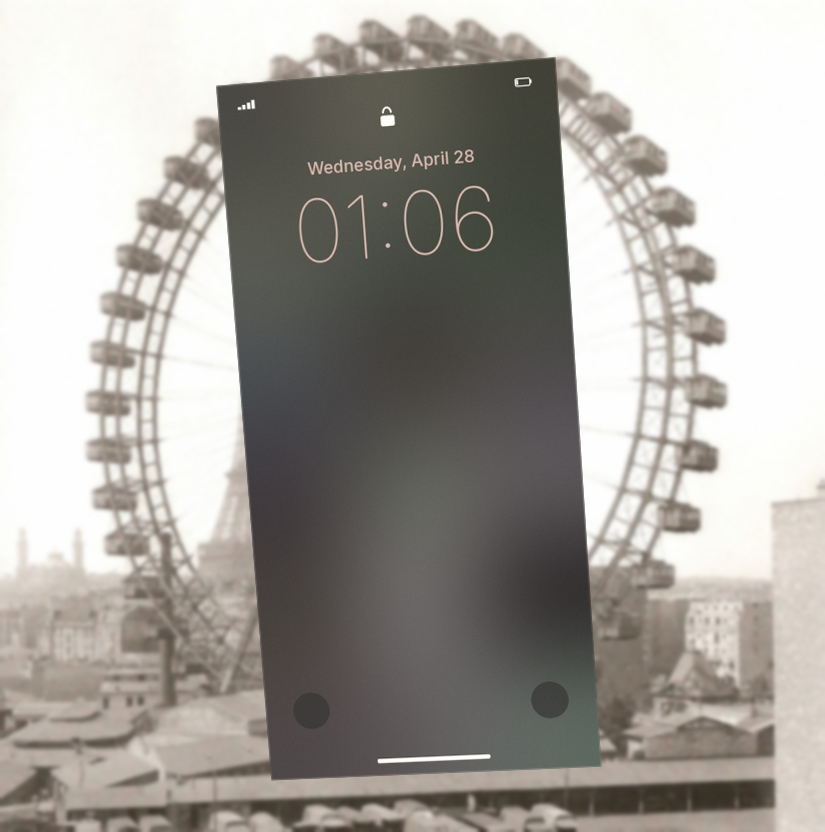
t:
1,06
